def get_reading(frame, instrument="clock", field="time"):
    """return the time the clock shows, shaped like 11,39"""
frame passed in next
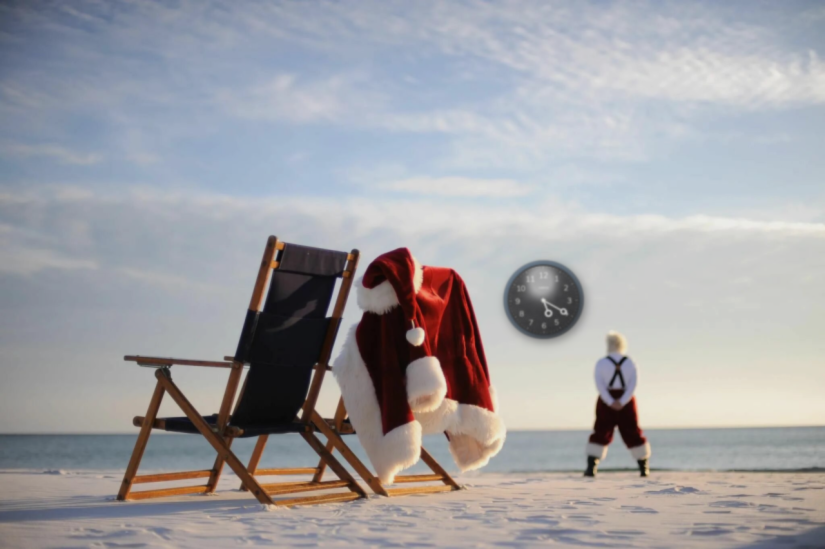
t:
5,20
